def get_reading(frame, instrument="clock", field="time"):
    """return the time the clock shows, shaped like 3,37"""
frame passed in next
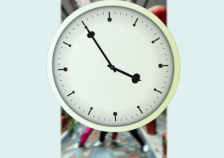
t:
3,55
